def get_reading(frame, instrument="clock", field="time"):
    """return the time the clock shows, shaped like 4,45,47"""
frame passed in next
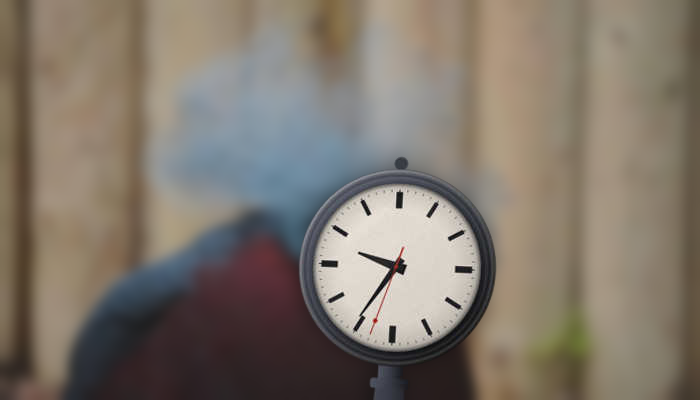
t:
9,35,33
